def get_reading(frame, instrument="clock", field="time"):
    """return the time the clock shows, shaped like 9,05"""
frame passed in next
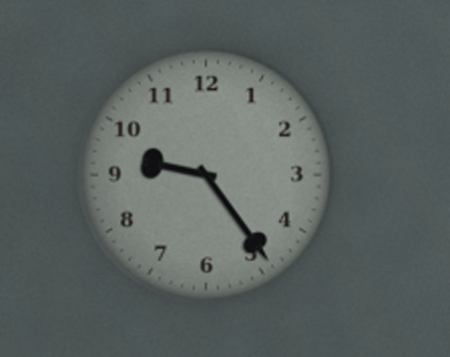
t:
9,24
